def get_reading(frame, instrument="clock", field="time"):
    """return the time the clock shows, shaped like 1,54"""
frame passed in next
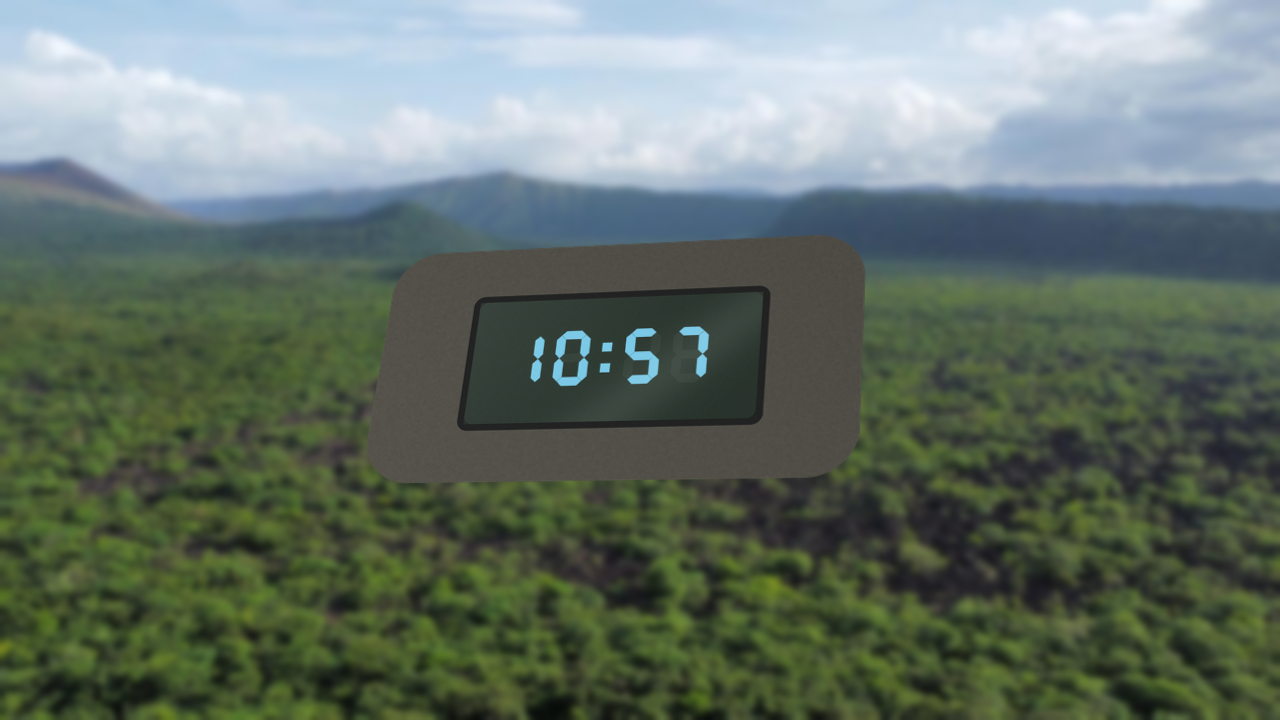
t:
10,57
